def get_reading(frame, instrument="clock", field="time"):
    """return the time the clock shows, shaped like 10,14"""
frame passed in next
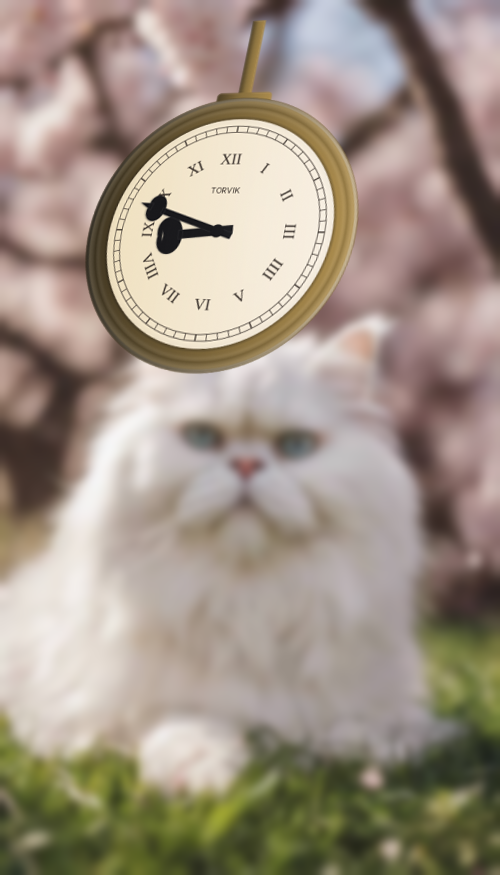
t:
8,48
